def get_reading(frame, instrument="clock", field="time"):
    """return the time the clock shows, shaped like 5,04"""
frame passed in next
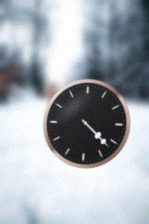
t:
4,22
